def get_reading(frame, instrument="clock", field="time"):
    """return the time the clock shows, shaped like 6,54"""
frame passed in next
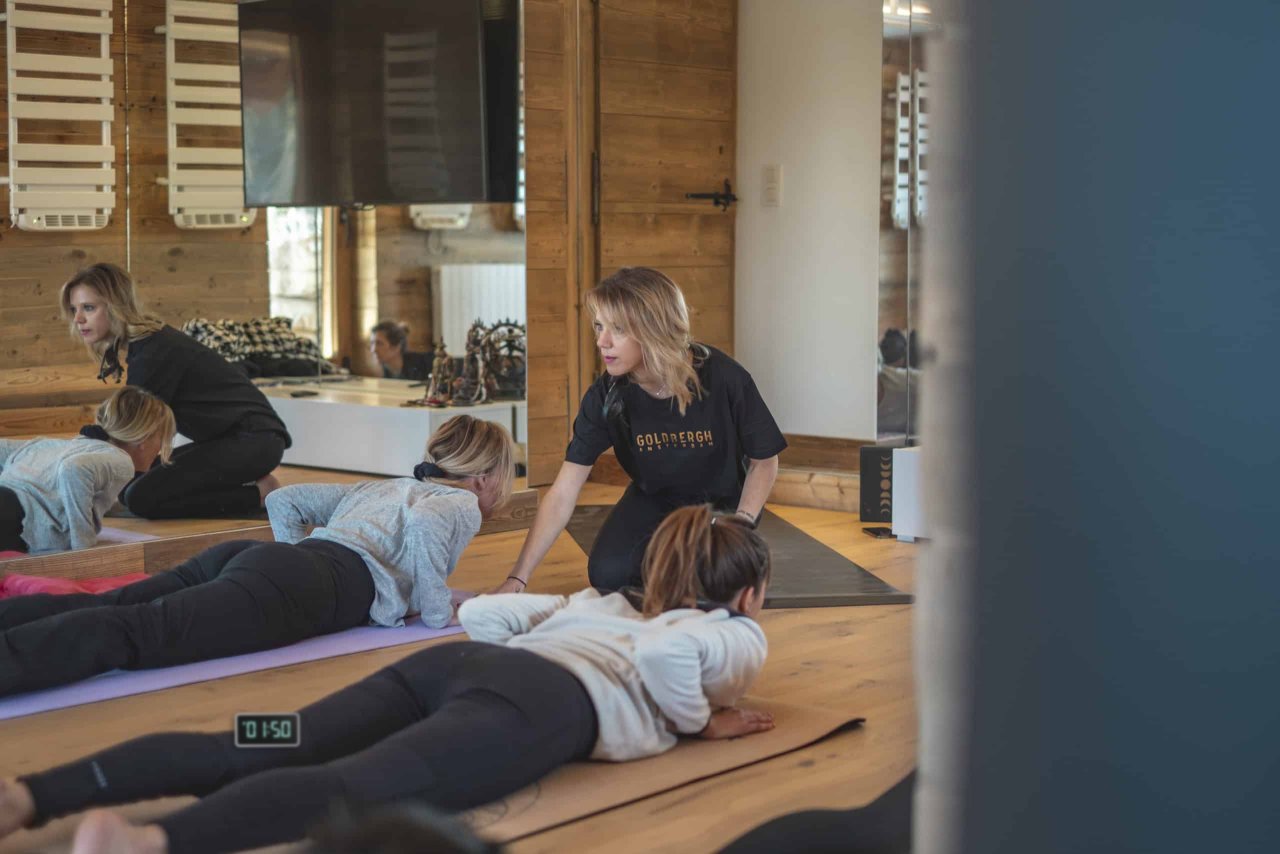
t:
1,50
